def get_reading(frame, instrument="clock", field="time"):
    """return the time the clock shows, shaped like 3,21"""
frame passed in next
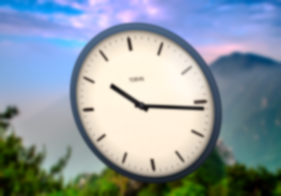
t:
10,16
